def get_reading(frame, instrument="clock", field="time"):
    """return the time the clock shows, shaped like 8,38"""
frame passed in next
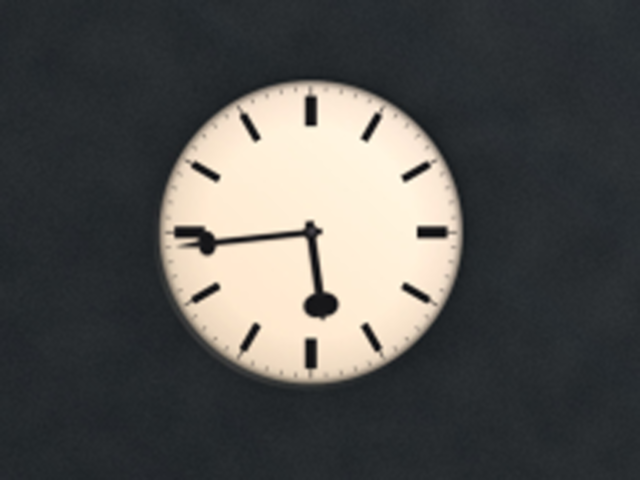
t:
5,44
